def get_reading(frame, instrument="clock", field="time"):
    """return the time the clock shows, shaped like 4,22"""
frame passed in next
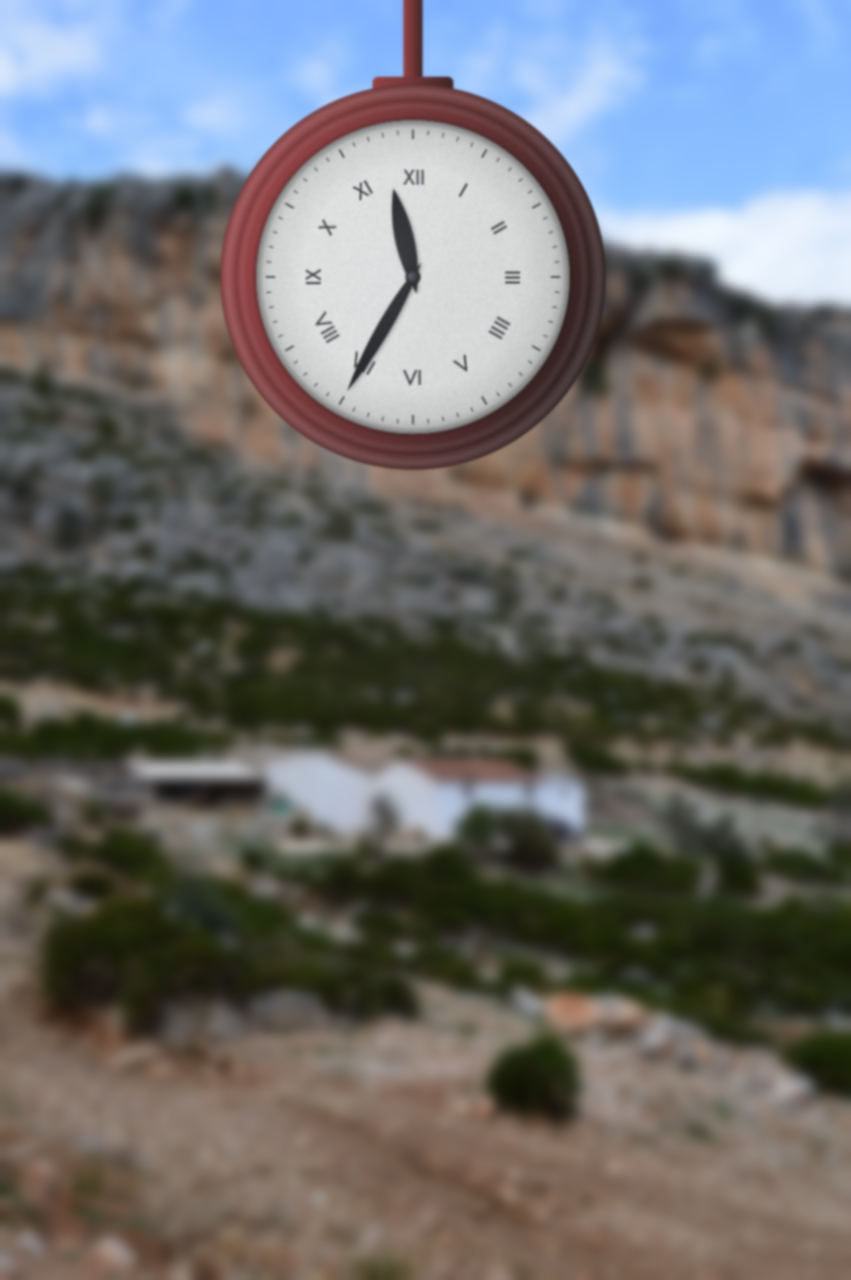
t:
11,35
